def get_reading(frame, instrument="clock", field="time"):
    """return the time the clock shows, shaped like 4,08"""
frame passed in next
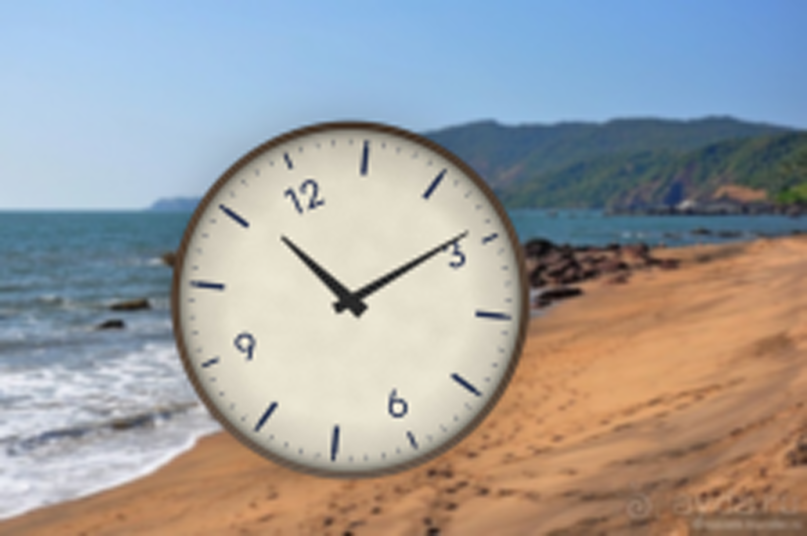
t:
11,14
